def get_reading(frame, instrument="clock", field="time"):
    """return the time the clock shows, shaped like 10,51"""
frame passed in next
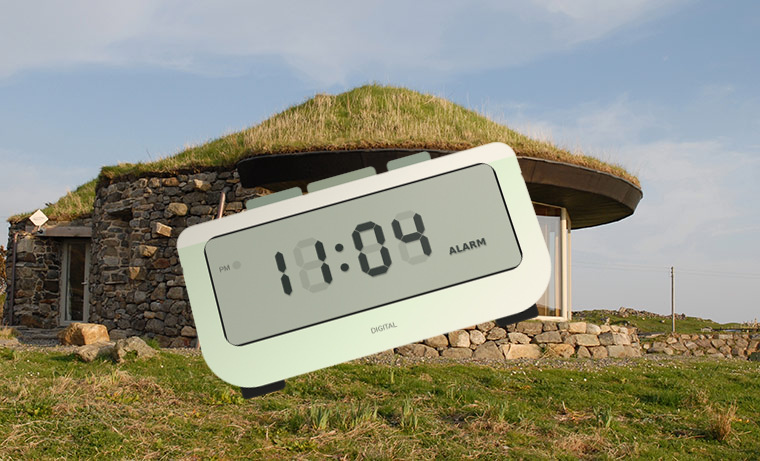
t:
11,04
